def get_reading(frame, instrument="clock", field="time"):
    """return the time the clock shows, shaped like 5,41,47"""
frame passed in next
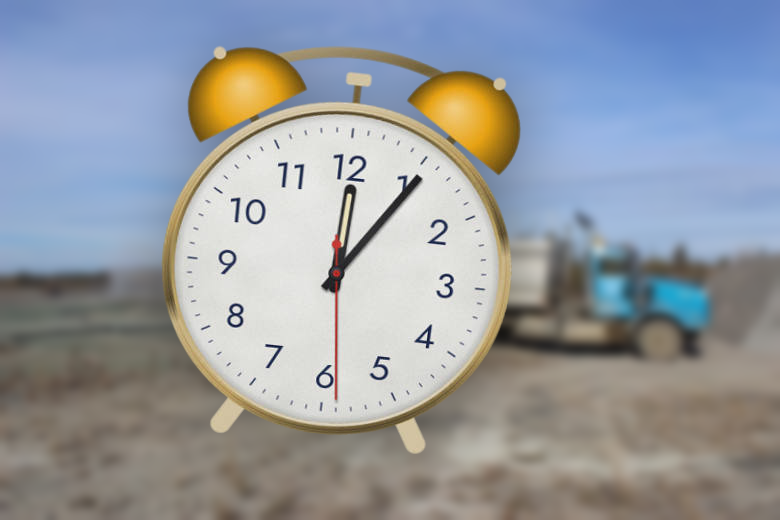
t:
12,05,29
